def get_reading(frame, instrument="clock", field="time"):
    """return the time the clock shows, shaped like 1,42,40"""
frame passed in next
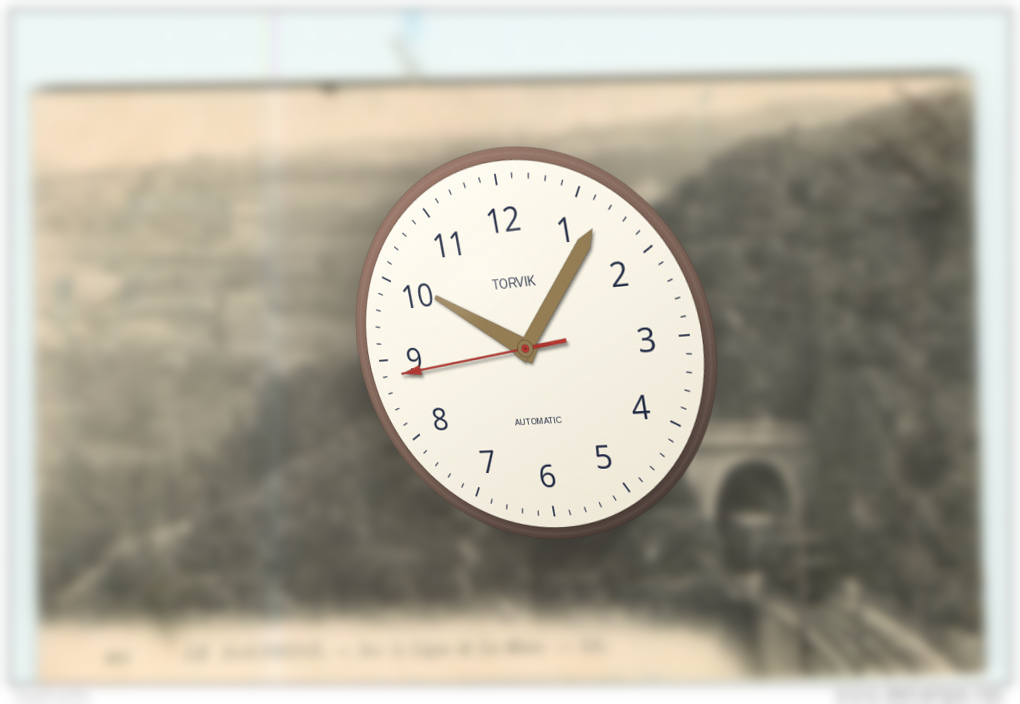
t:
10,06,44
